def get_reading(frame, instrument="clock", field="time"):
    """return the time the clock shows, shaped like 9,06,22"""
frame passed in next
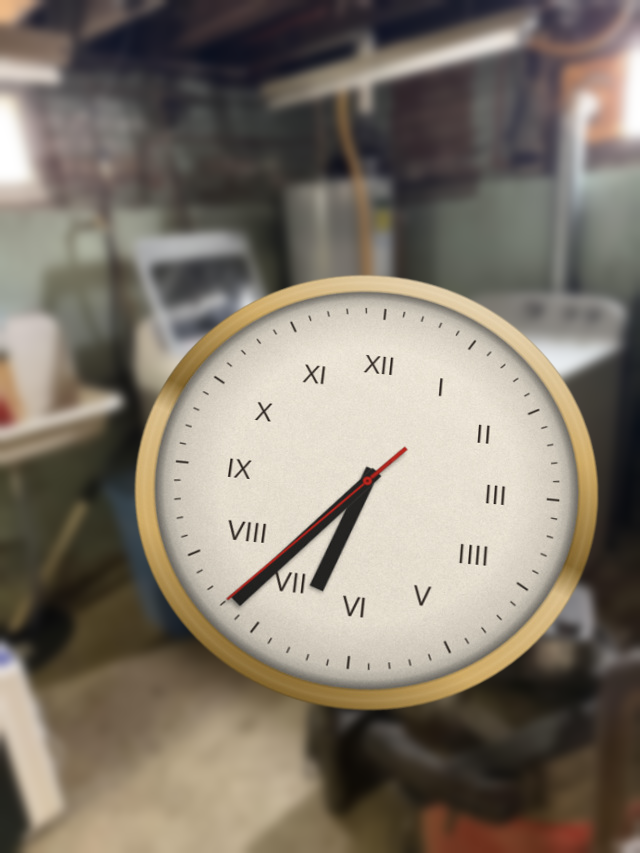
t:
6,36,37
